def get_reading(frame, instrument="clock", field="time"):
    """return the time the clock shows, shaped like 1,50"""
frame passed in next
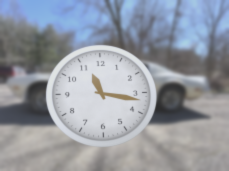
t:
11,17
